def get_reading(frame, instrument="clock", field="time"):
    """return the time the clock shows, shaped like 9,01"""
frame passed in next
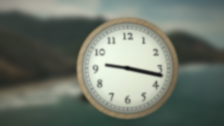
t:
9,17
